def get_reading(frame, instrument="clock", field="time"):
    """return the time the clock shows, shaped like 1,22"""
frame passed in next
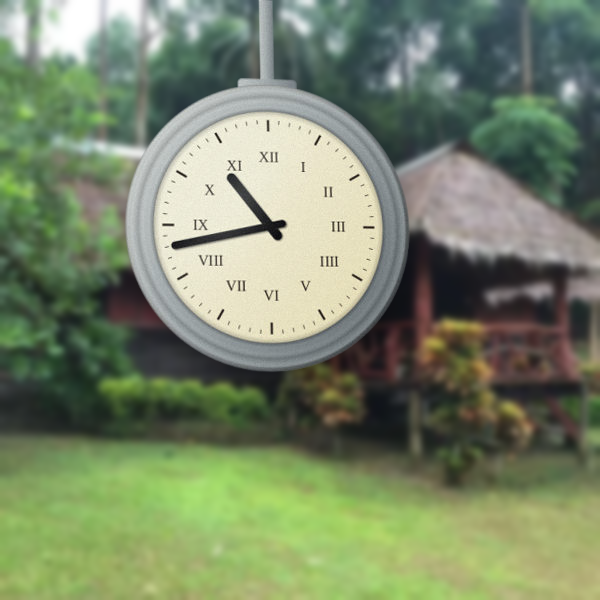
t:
10,43
